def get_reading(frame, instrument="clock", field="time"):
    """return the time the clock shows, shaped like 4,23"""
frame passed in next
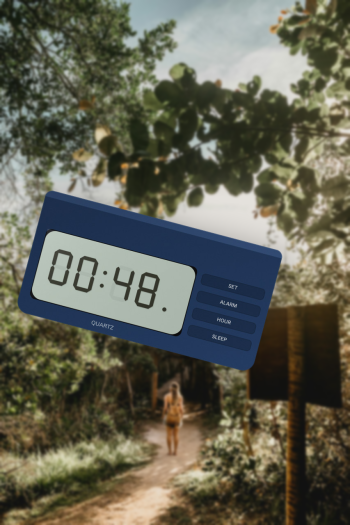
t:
0,48
